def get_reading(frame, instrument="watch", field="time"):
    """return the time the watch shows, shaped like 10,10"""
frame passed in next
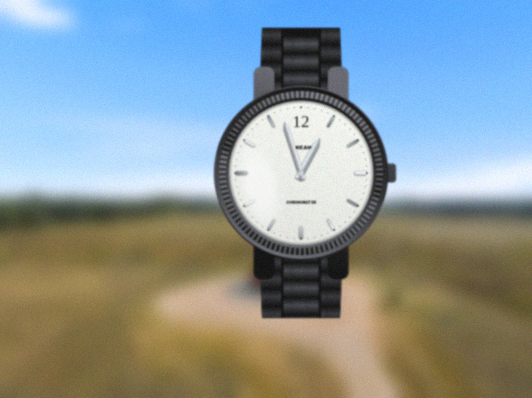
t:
12,57
